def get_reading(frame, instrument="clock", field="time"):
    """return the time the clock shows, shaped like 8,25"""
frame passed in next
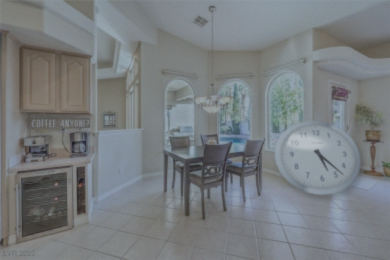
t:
5,23
